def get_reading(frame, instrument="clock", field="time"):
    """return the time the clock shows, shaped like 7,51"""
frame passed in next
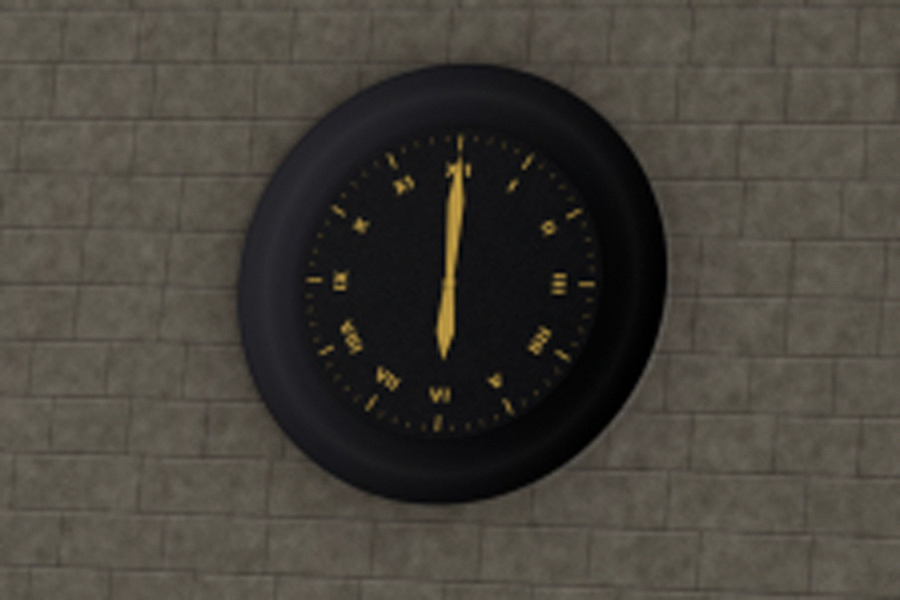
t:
6,00
